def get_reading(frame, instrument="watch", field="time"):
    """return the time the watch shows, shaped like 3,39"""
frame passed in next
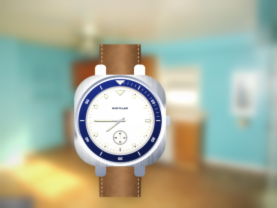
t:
7,45
